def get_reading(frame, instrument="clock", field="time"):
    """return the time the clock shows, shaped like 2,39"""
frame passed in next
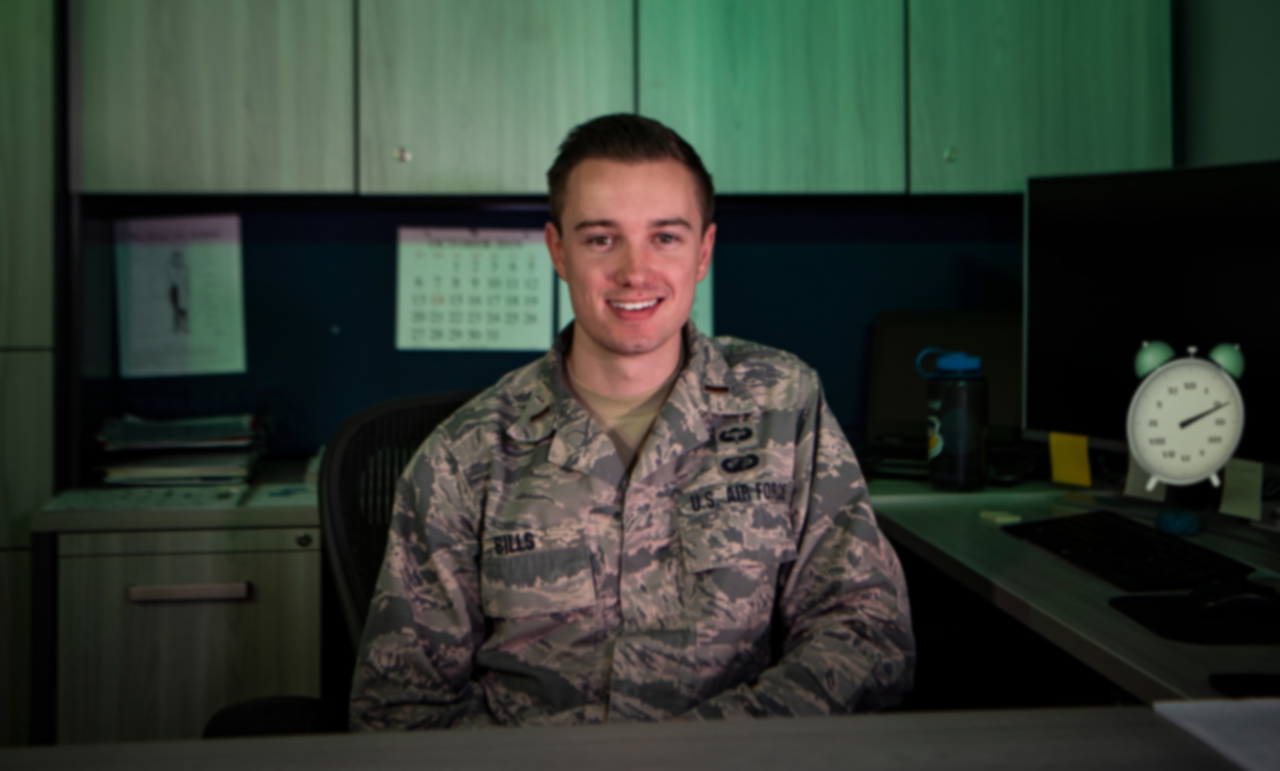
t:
2,11
